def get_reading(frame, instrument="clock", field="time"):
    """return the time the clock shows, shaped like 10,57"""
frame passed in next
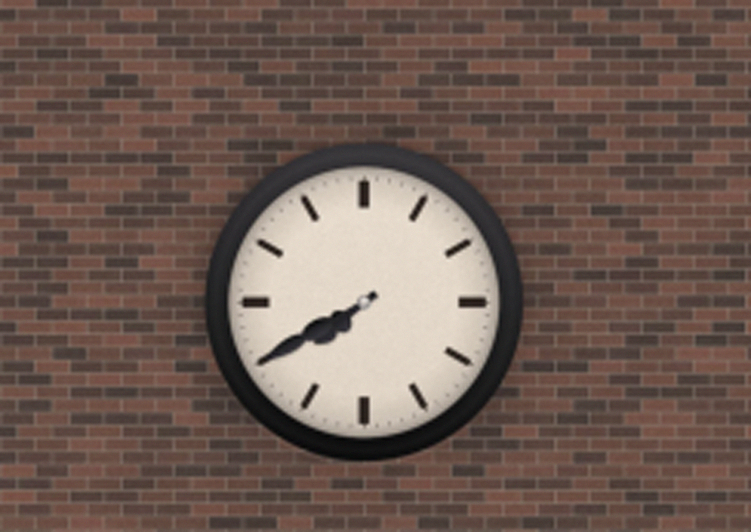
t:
7,40
